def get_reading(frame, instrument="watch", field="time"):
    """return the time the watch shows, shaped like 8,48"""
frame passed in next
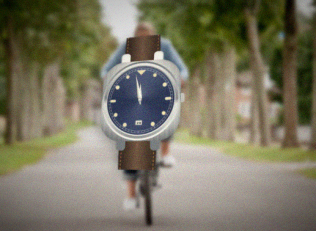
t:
11,58
